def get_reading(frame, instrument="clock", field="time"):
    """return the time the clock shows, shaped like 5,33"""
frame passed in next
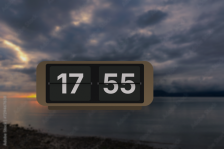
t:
17,55
